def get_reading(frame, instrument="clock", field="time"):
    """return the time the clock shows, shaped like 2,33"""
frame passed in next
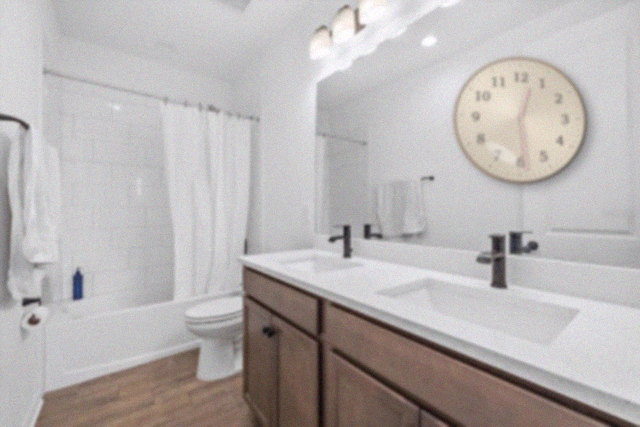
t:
12,29
